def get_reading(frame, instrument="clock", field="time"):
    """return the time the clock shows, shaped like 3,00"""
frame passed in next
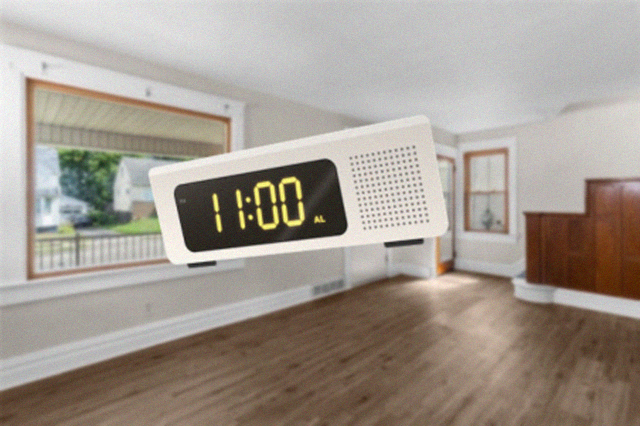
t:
11,00
